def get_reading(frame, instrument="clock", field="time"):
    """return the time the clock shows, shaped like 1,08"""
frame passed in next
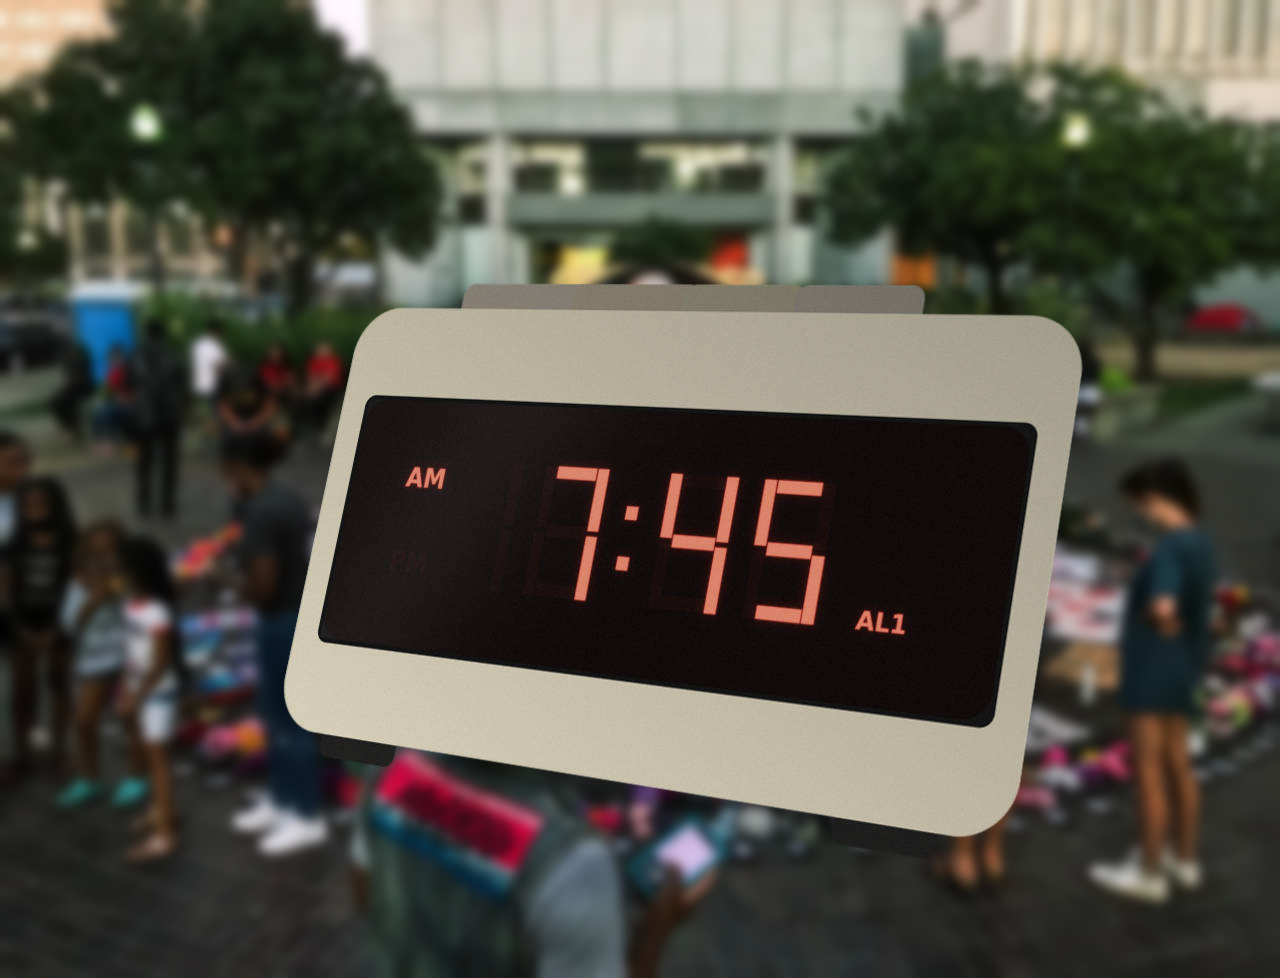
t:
7,45
